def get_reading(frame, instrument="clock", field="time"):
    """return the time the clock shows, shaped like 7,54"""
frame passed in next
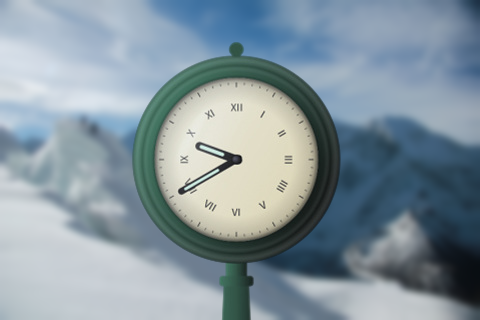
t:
9,40
